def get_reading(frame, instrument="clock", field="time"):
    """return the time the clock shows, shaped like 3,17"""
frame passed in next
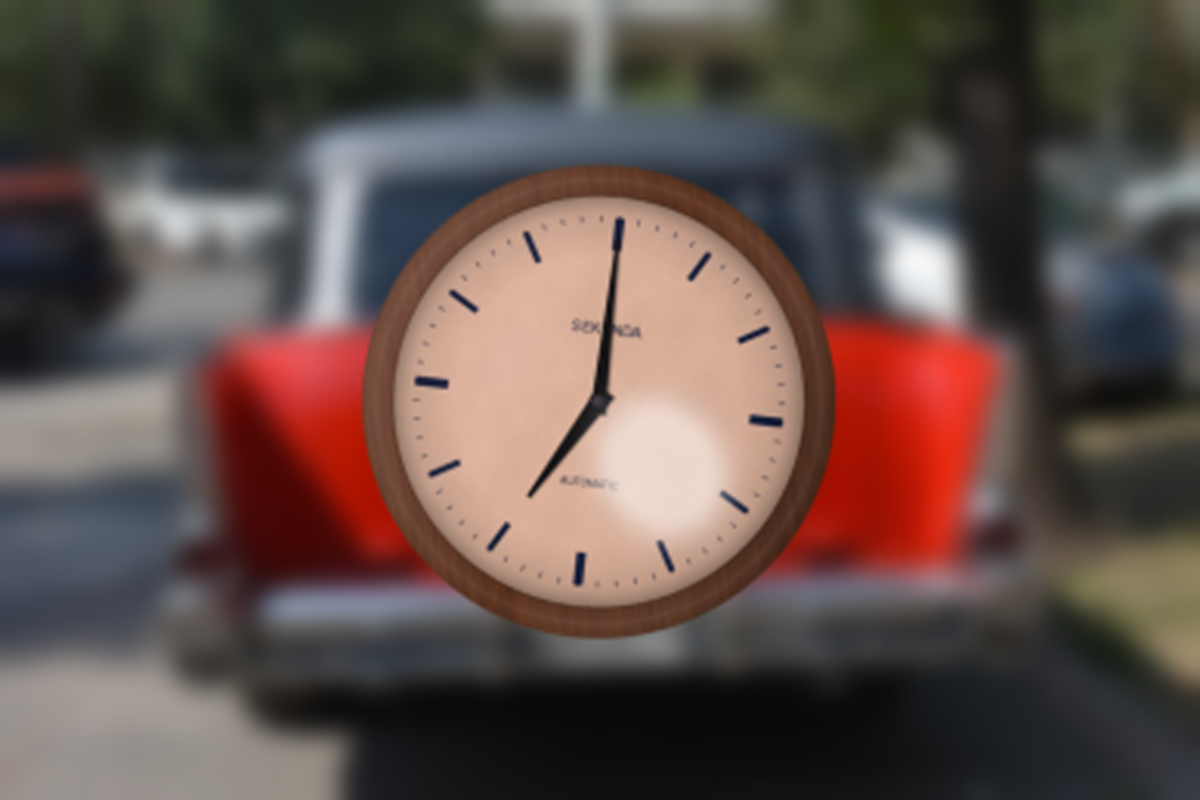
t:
7,00
